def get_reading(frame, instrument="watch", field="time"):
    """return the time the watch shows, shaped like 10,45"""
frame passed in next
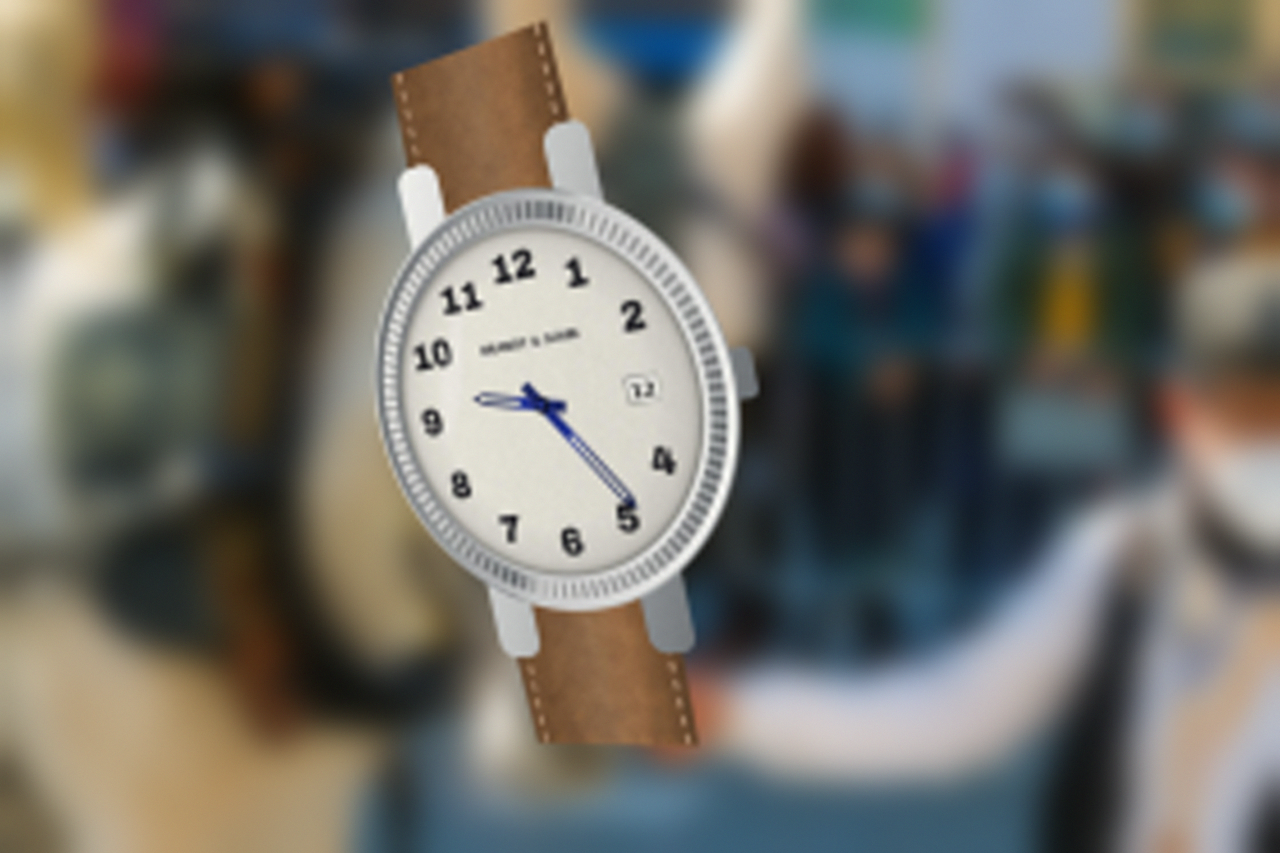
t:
9,24
